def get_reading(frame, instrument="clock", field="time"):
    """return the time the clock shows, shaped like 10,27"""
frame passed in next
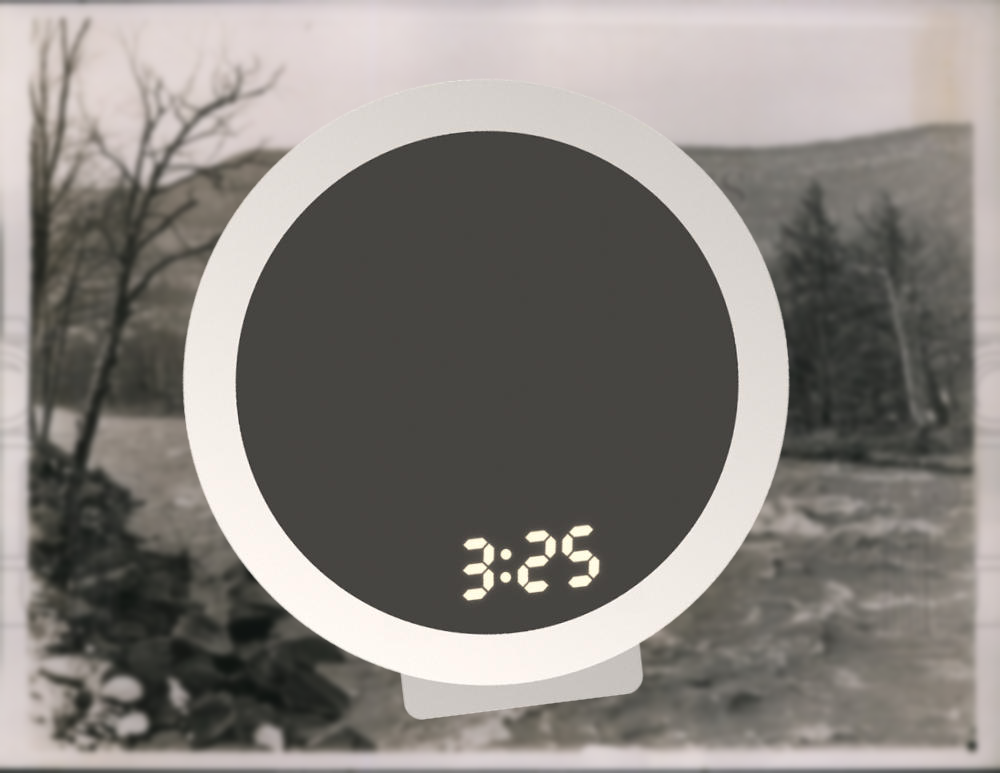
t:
3,25
